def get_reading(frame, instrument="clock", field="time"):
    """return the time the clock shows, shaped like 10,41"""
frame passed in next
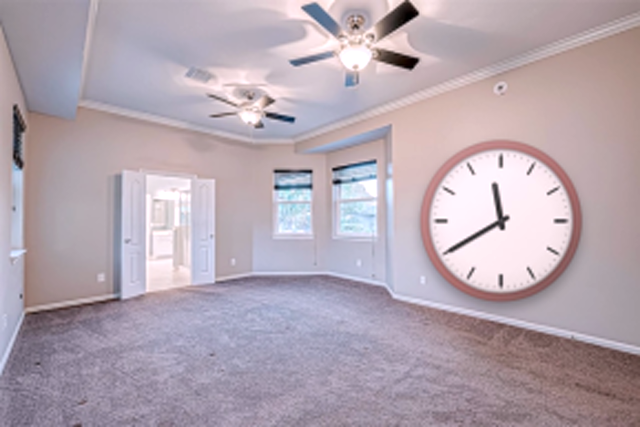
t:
11,40
